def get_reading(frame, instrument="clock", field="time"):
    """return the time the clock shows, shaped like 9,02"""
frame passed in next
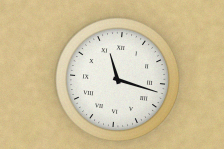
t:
11,17
